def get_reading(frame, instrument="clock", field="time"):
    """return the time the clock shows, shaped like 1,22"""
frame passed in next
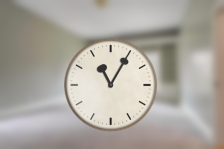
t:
11,05
